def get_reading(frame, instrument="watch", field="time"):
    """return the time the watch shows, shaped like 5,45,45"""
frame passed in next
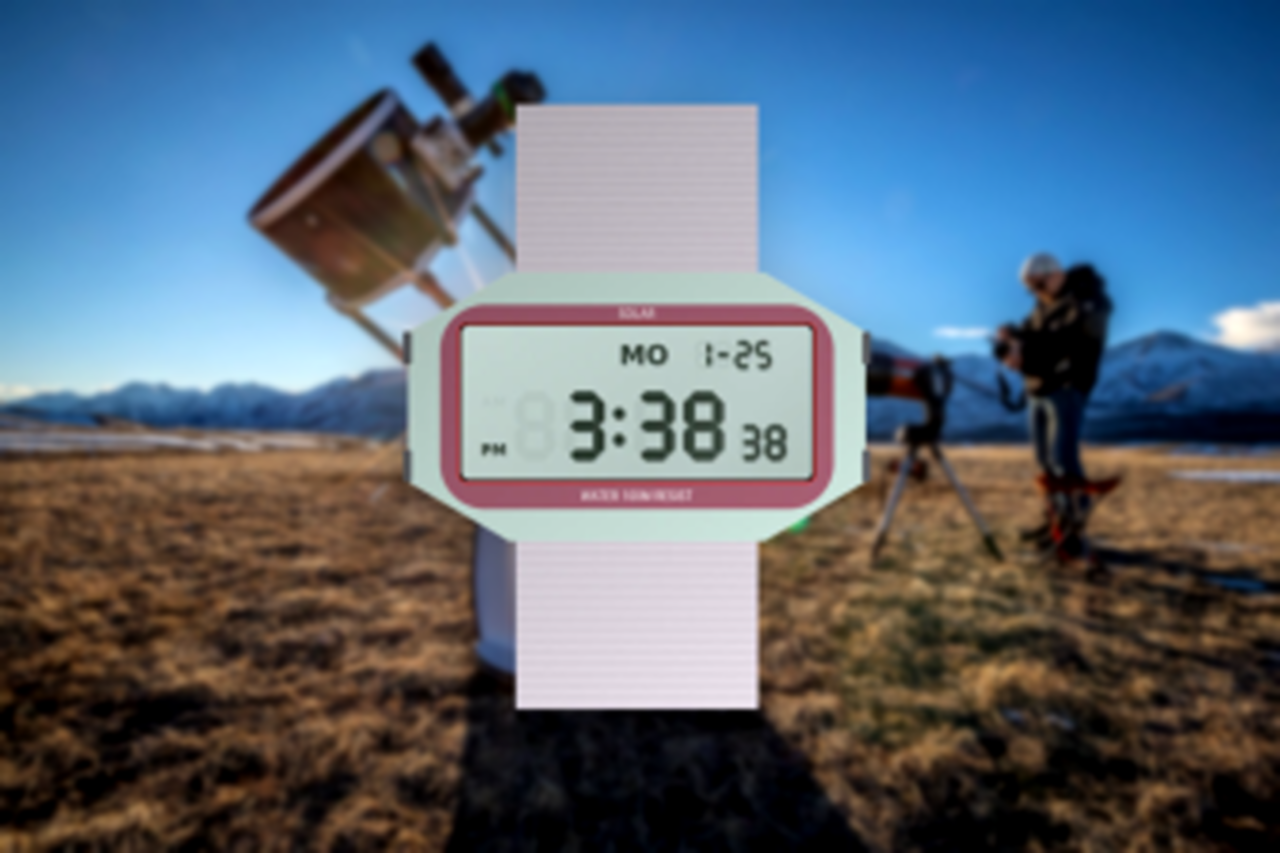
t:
3,38,38
